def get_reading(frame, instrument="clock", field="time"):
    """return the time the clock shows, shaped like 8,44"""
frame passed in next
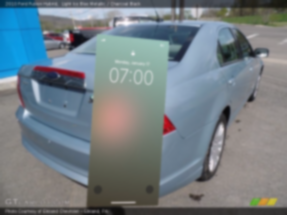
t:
7,00
